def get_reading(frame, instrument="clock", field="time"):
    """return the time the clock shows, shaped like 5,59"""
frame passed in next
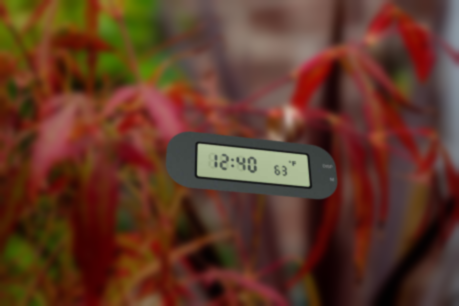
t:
12,40
